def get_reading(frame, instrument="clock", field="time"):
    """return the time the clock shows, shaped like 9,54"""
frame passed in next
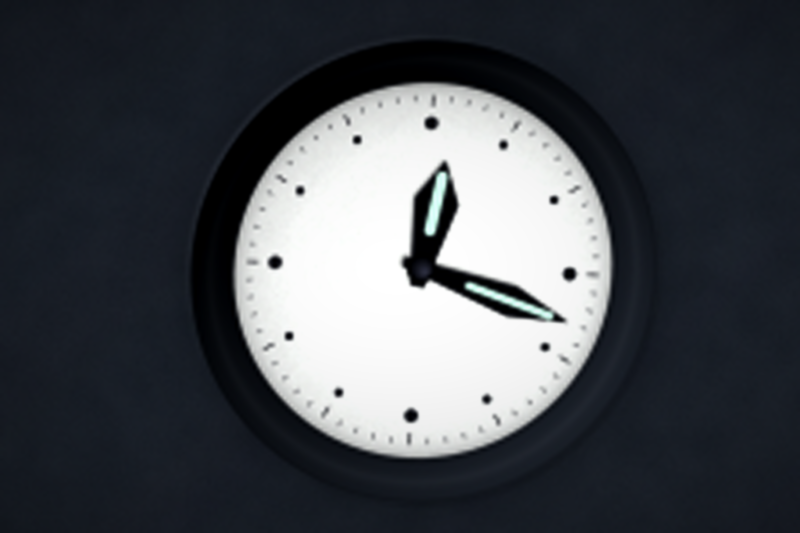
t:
12,18
